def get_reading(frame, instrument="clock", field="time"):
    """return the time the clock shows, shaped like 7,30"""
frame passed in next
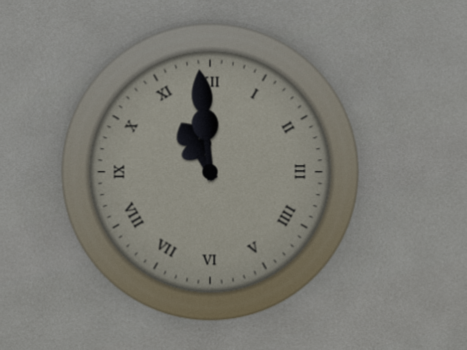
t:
10,59
